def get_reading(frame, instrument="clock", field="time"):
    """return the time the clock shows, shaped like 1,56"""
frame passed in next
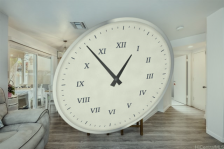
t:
12,53
